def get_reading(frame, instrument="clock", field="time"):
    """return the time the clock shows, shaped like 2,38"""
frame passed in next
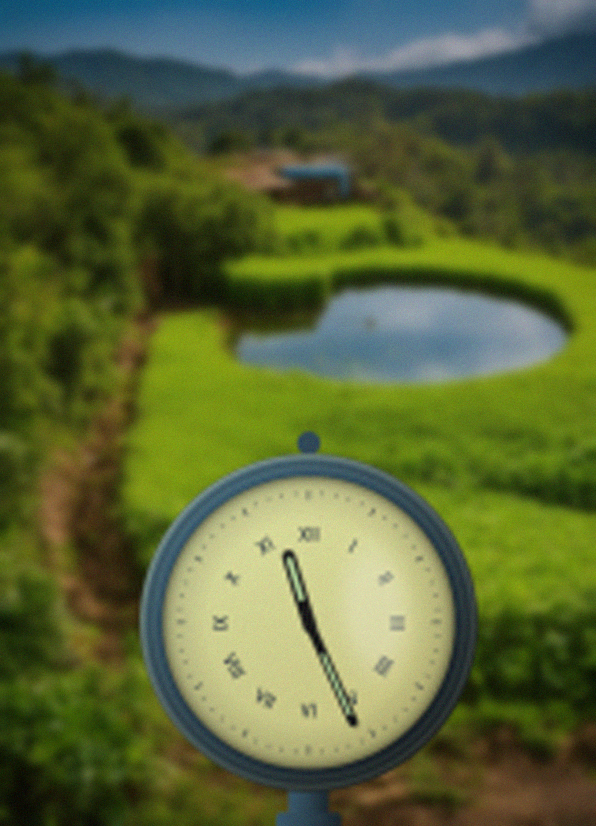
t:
11,26
